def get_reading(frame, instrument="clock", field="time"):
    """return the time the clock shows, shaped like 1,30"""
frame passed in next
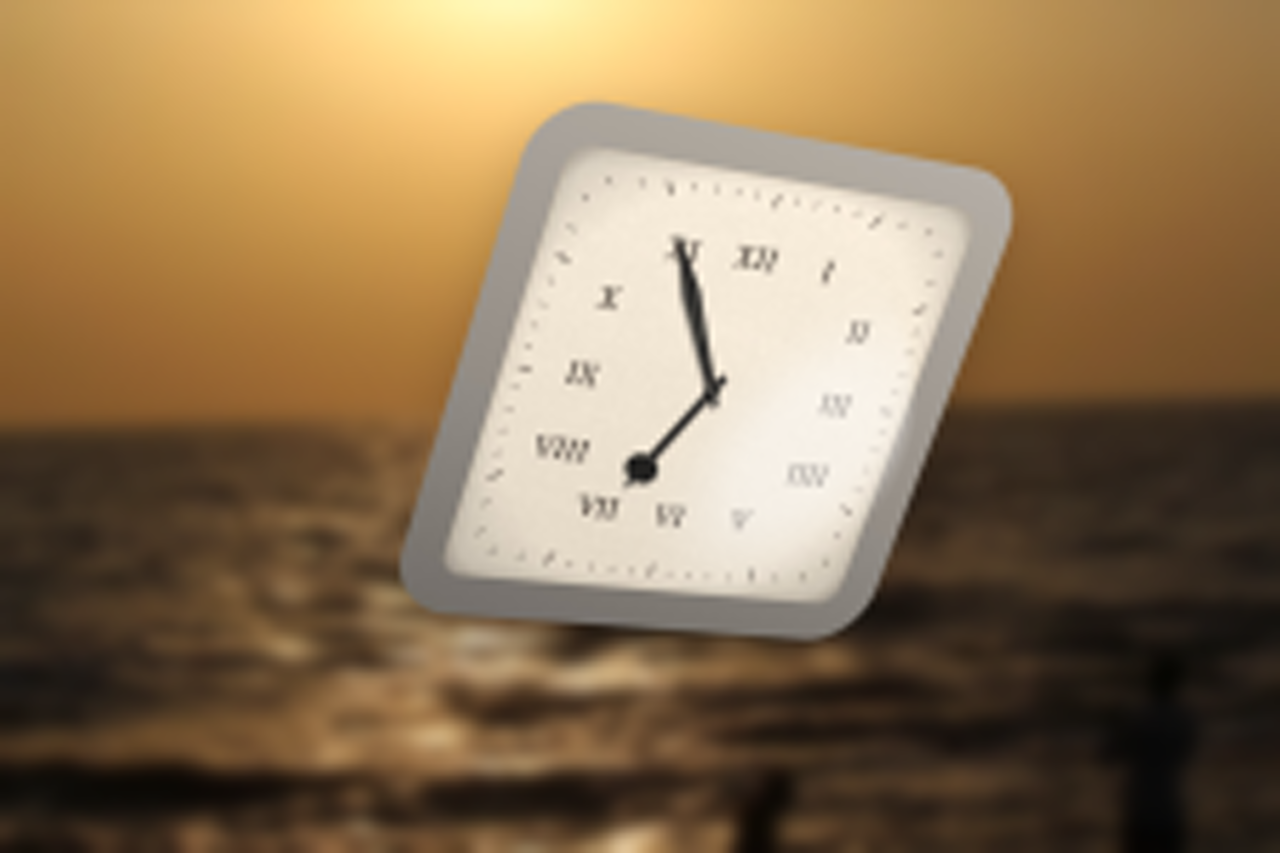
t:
6,55
